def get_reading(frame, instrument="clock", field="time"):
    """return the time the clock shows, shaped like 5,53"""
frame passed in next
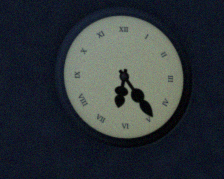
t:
6,24
